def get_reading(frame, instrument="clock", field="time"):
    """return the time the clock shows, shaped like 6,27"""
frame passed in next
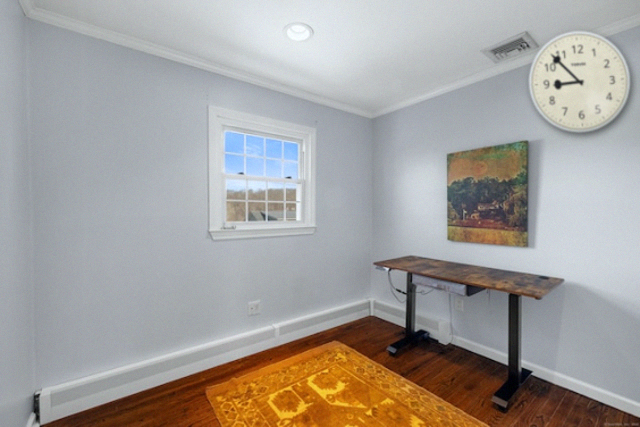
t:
8,53
